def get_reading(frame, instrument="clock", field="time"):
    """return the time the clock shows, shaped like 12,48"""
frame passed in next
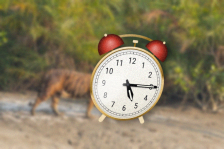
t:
5,15
